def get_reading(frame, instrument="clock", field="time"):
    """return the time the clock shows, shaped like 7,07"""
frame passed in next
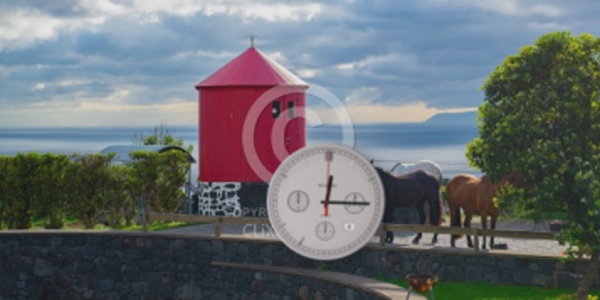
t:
12,15
